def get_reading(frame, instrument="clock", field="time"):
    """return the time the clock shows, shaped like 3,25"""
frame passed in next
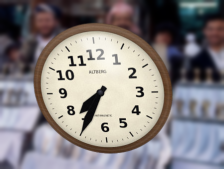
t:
7,35
